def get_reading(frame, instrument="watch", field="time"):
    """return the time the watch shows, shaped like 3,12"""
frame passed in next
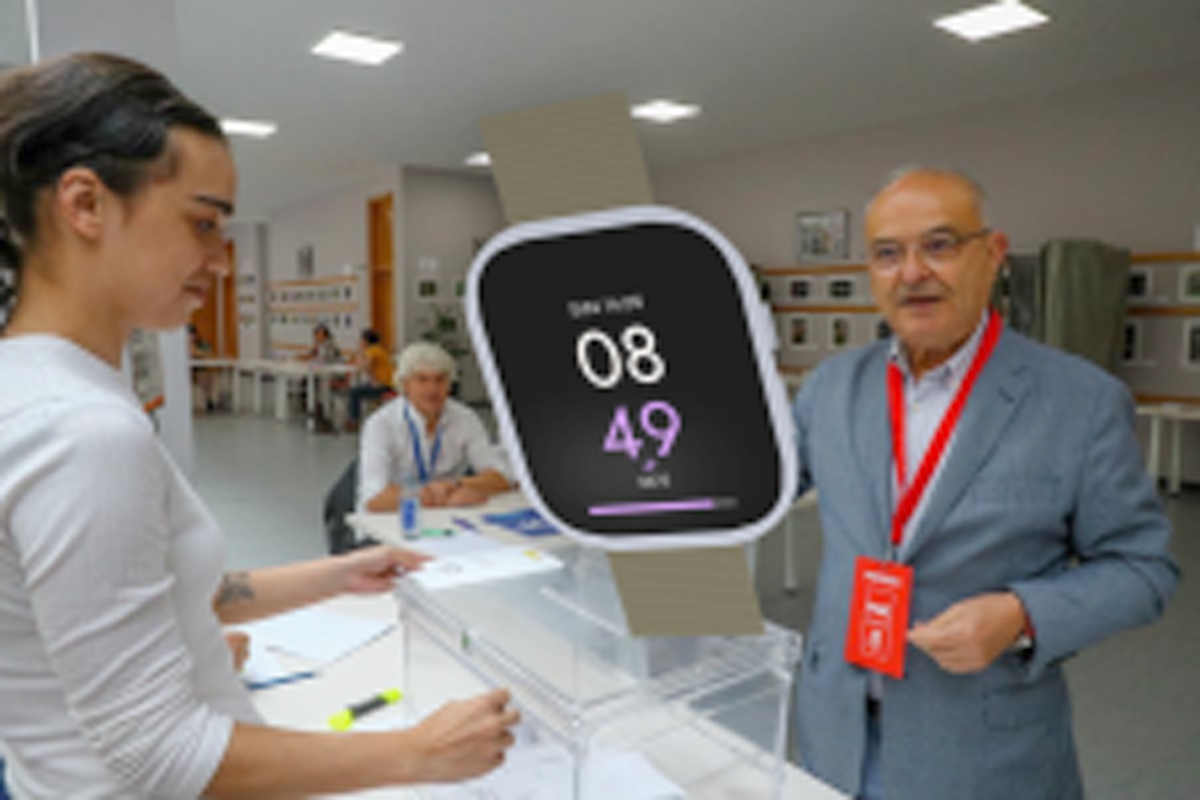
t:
8,49
